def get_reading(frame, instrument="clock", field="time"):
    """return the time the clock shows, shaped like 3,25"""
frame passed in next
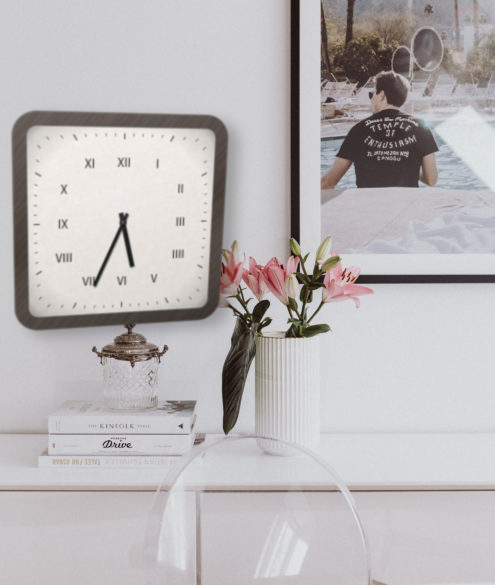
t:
5,34
